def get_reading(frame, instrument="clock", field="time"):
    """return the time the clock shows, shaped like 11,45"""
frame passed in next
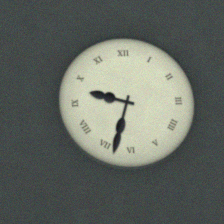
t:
9,33
